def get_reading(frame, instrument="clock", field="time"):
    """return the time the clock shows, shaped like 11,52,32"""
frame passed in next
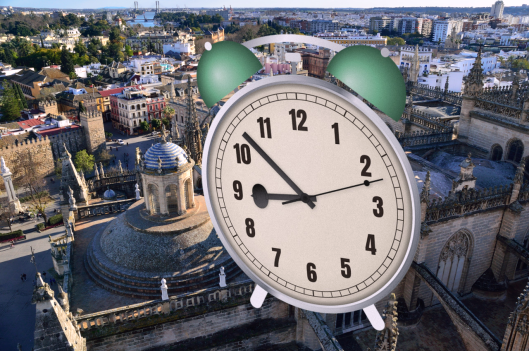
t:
8,52,12
